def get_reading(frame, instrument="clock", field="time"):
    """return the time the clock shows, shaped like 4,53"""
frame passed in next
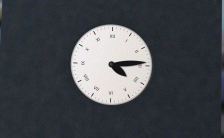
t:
4,14
